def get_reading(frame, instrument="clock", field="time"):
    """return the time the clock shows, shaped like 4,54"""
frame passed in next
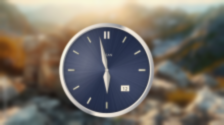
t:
5,58
